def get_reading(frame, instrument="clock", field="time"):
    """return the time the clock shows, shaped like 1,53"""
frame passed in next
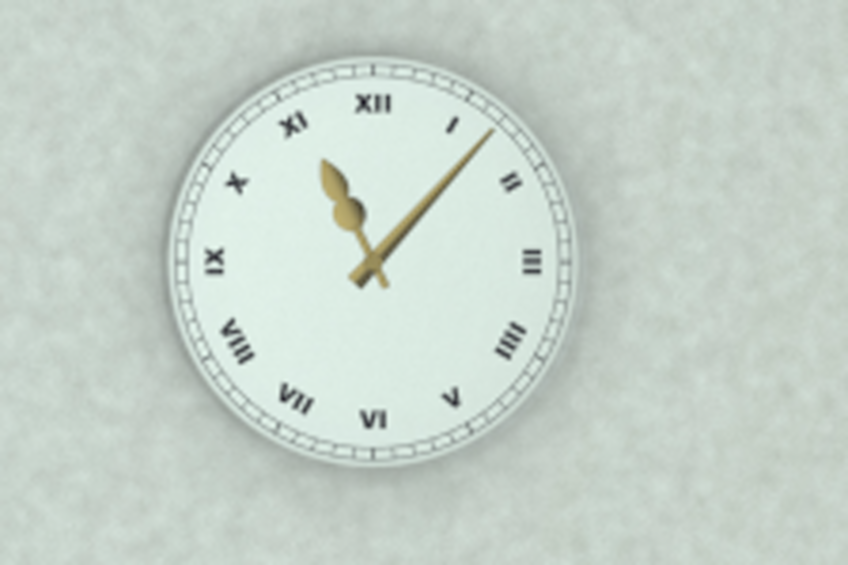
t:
11,07
